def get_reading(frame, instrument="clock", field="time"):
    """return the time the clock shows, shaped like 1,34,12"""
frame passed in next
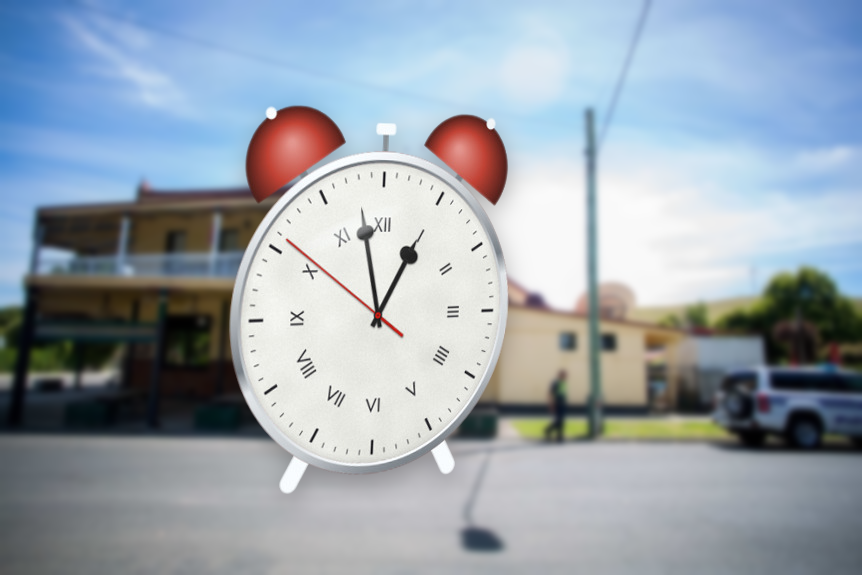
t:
12,57,51
